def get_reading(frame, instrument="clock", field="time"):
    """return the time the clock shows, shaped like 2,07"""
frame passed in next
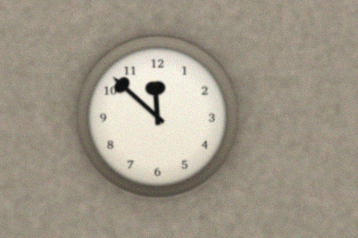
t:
11,52
